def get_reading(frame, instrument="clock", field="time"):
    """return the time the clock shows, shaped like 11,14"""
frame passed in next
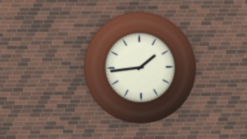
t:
1,44
